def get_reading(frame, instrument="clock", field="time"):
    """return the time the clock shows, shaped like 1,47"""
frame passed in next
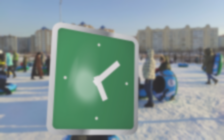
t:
5,08
